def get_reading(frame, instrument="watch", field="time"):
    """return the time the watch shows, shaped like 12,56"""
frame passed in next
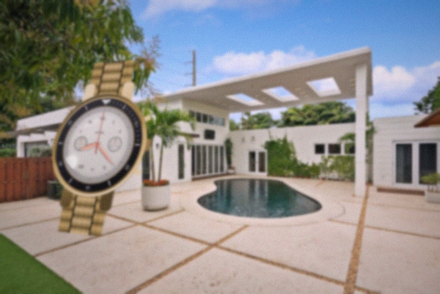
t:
8,22
